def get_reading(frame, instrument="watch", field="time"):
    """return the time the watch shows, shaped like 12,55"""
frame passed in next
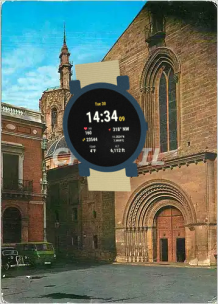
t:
14,34
